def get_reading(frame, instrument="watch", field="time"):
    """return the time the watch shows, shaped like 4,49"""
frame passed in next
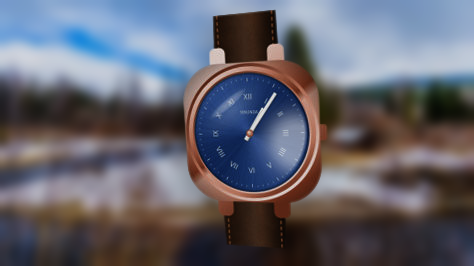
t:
1,06
